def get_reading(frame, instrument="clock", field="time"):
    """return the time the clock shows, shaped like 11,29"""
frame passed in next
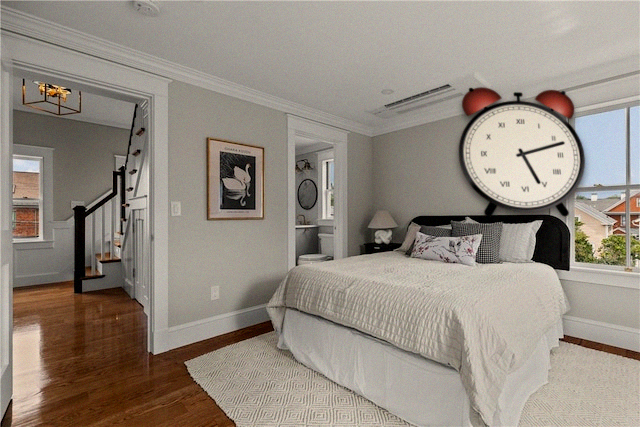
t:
5,12
